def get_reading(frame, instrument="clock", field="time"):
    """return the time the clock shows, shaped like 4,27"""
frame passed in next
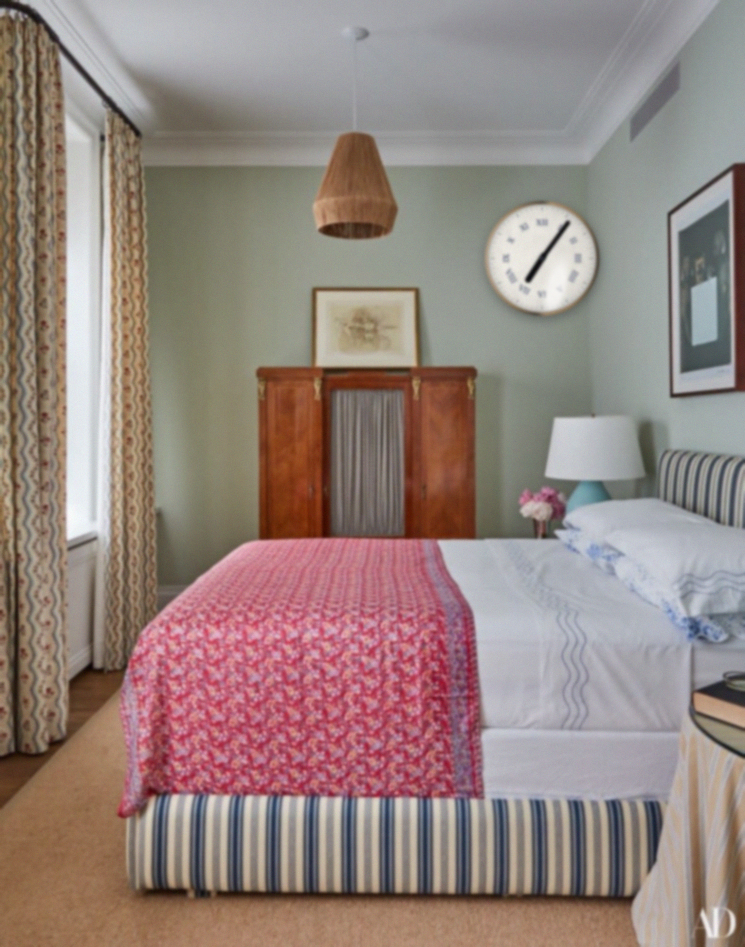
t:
7,06
